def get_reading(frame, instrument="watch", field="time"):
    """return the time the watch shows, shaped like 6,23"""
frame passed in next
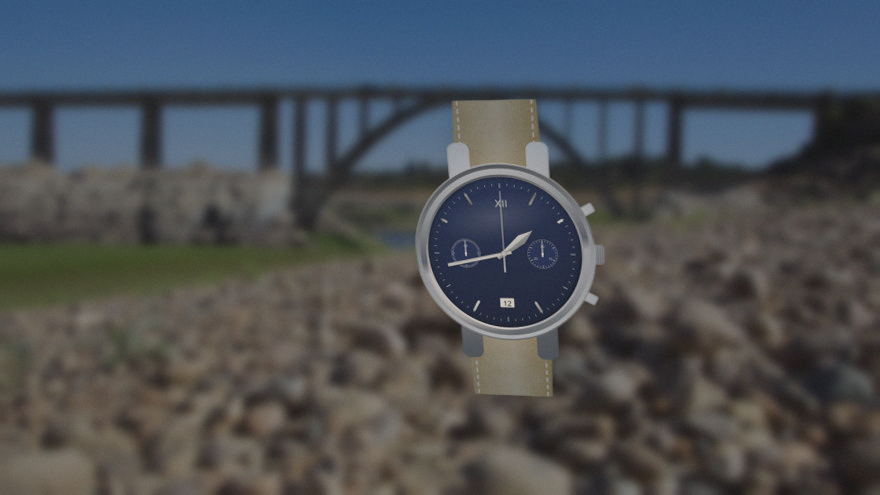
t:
1,43
